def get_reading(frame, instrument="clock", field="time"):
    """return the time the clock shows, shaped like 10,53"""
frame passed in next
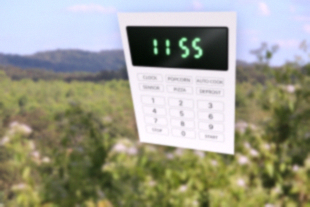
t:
11,55
